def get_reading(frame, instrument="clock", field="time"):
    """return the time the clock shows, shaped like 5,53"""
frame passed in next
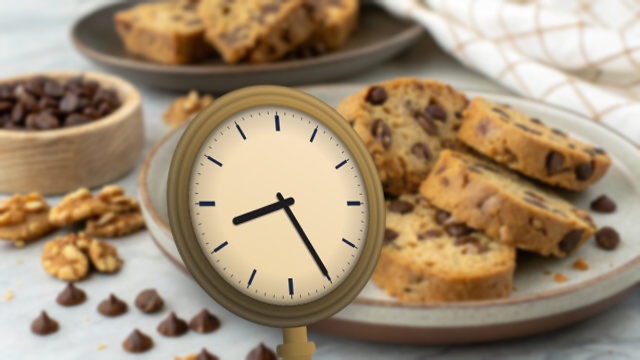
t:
8,25
